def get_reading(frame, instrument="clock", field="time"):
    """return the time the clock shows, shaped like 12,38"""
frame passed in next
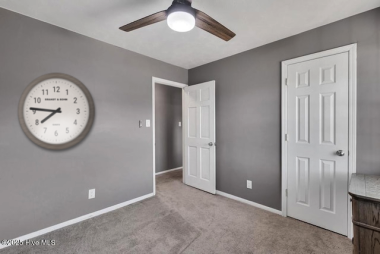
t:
7,46
